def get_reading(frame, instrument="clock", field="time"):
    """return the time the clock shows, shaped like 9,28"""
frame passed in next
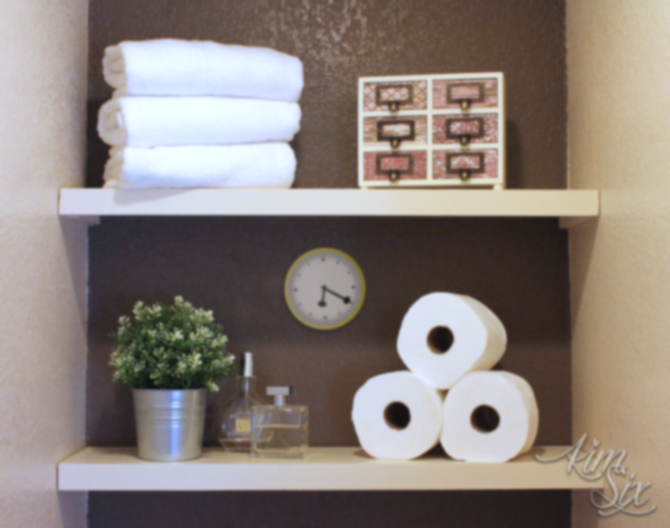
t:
6,20
